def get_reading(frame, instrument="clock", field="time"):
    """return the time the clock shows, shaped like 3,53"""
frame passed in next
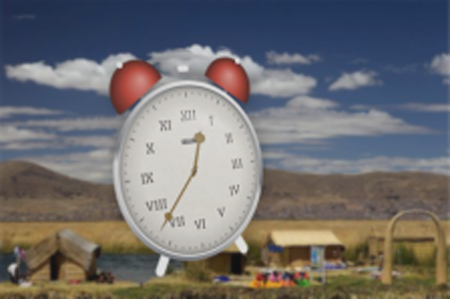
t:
12,37
